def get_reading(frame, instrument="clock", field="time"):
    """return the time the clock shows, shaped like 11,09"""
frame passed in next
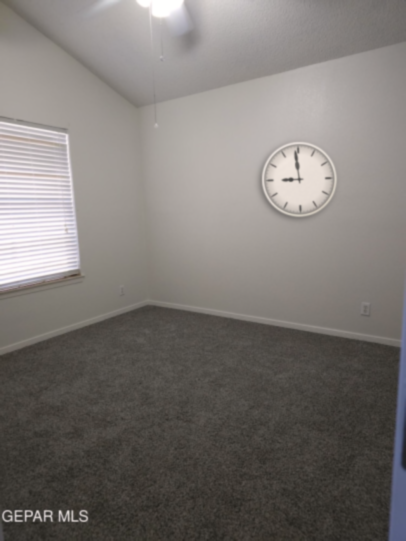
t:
8,59
